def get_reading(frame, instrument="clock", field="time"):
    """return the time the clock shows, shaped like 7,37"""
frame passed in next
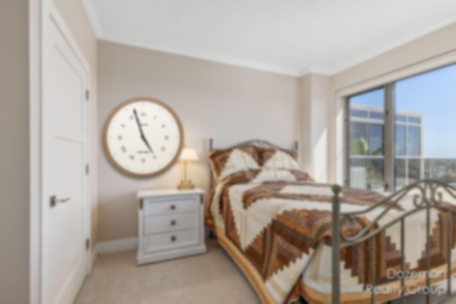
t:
4,57
